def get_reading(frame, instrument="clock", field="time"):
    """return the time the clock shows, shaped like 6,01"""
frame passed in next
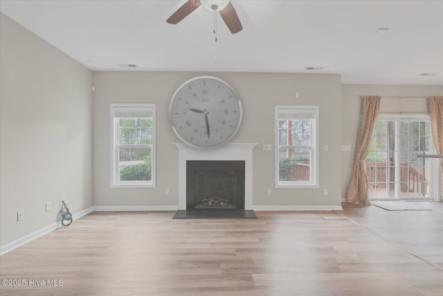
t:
9,29
